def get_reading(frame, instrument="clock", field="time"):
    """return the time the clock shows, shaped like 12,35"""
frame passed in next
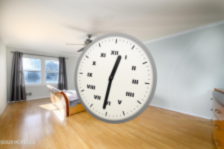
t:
12,31
